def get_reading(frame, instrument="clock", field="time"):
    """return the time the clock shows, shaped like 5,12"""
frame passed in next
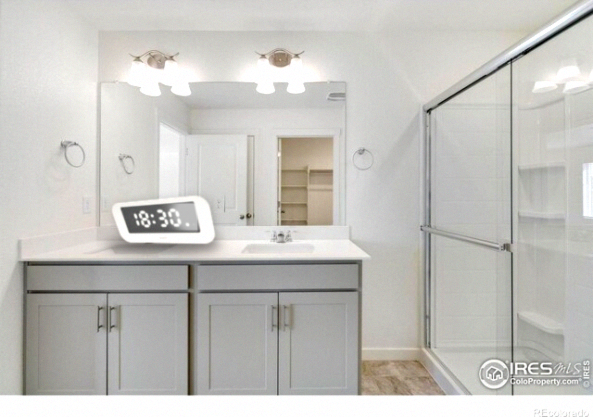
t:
18,30
